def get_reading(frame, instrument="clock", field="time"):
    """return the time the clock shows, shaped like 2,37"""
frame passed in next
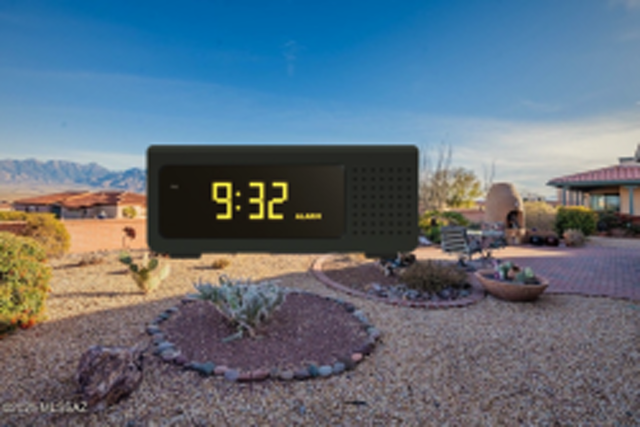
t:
9,32
